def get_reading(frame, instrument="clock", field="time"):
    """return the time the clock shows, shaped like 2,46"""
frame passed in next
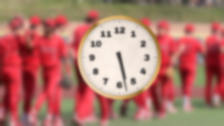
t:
5,28
